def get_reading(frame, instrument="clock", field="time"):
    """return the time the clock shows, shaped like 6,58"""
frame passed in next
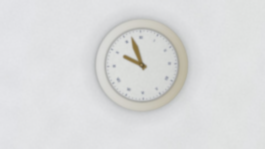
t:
9,57
